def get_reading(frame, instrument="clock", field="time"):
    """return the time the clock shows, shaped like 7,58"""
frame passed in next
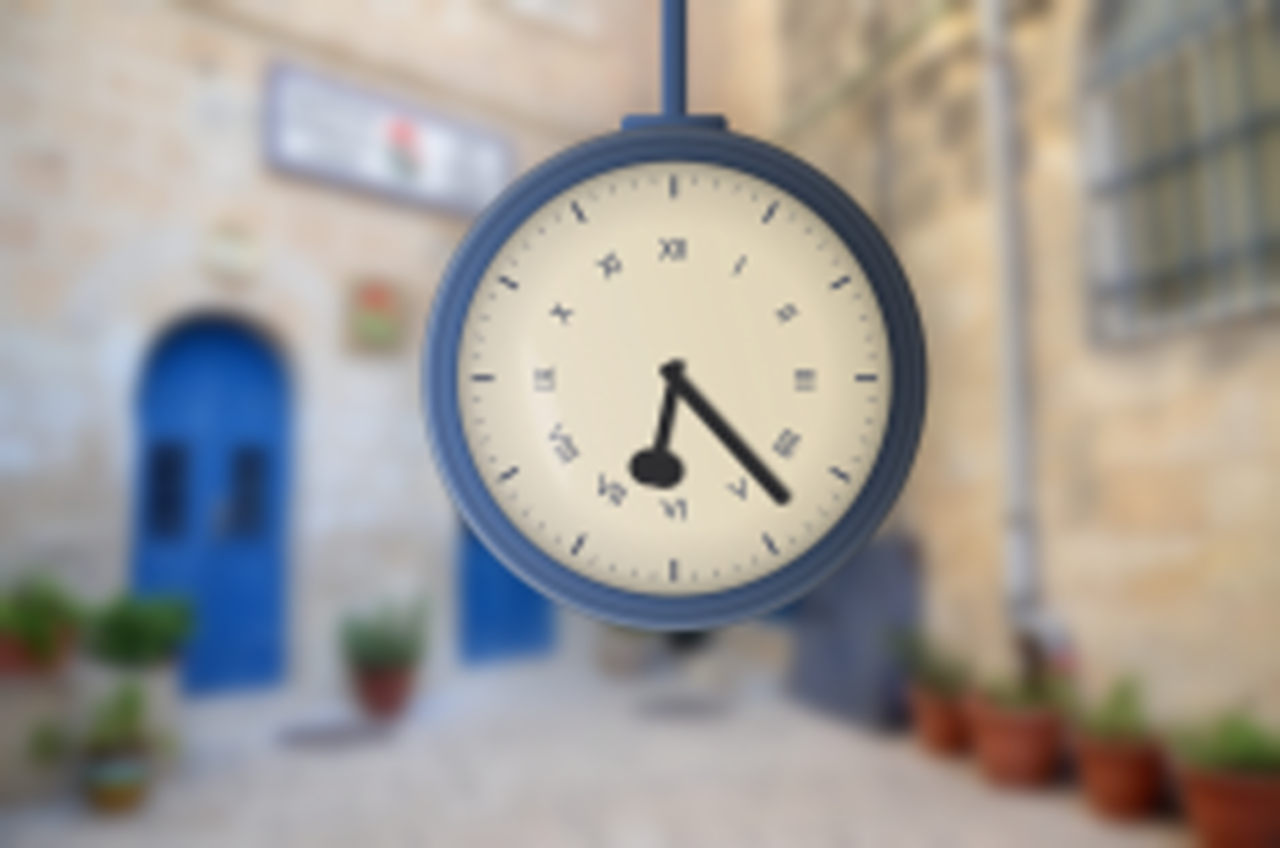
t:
6,23
